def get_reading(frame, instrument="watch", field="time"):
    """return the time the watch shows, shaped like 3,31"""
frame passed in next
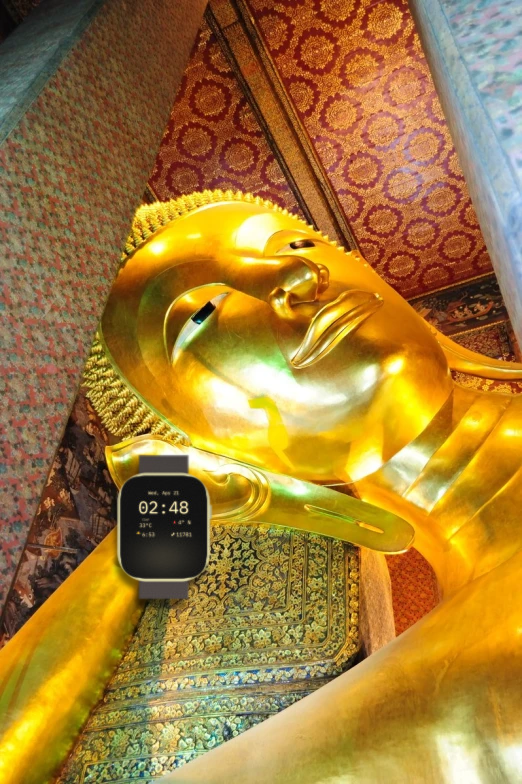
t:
2,48
